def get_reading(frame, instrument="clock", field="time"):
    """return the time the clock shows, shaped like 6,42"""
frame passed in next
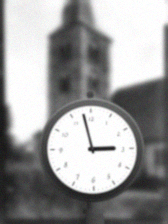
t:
2,58
